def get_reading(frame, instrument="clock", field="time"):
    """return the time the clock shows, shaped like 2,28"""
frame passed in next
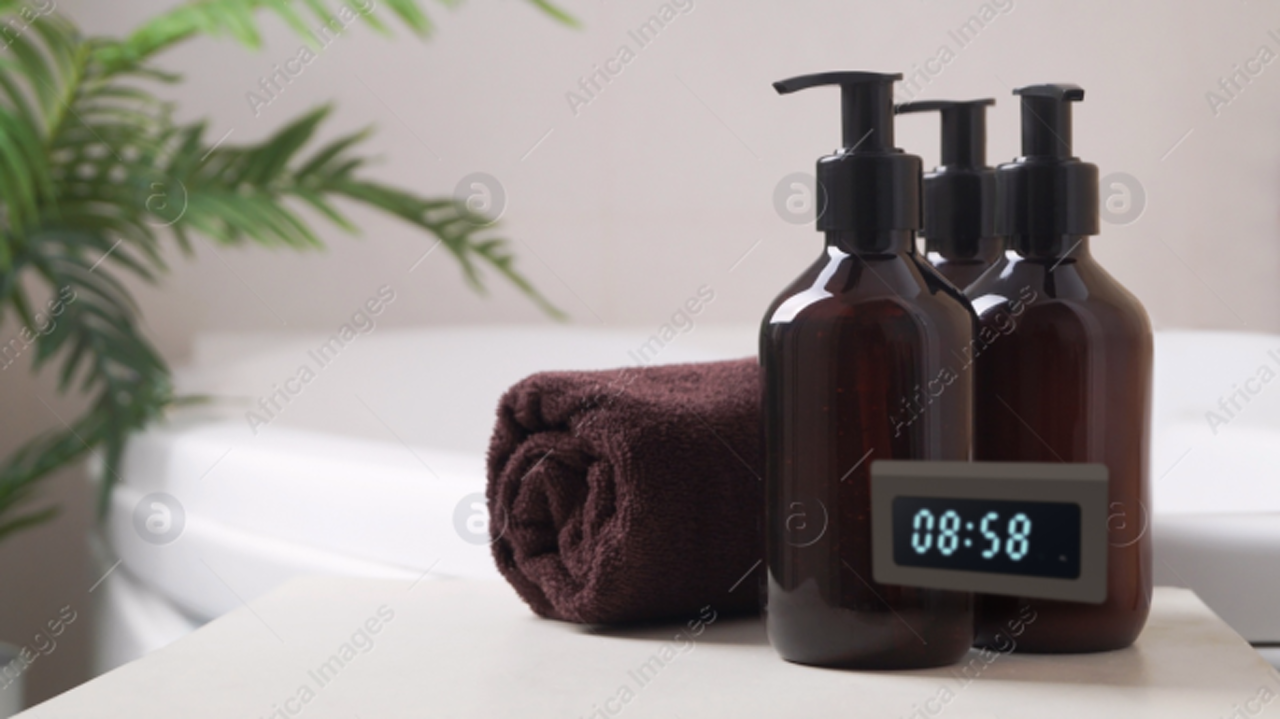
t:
8,58
